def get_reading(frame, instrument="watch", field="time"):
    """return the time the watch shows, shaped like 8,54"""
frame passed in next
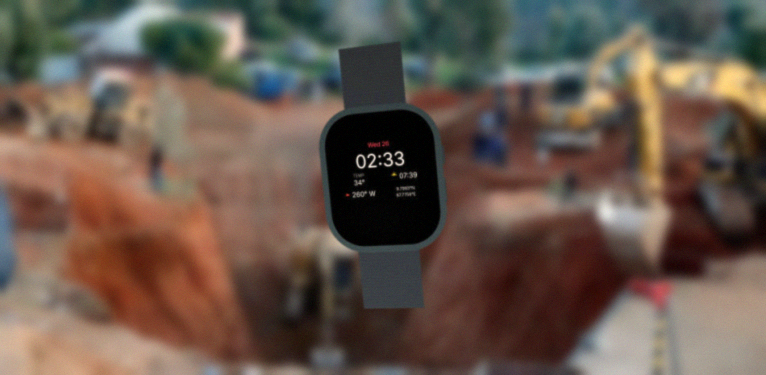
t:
2,33
